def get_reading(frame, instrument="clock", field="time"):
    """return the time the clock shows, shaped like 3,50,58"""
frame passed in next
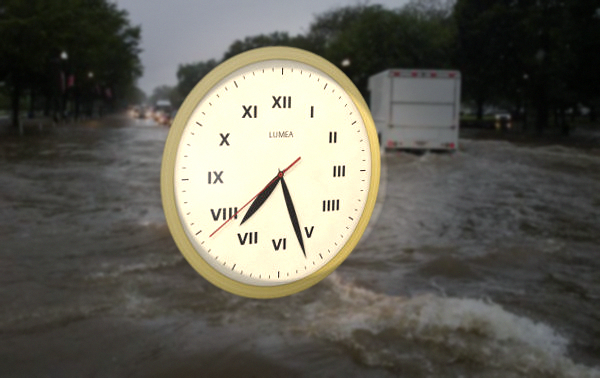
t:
7,26,39
